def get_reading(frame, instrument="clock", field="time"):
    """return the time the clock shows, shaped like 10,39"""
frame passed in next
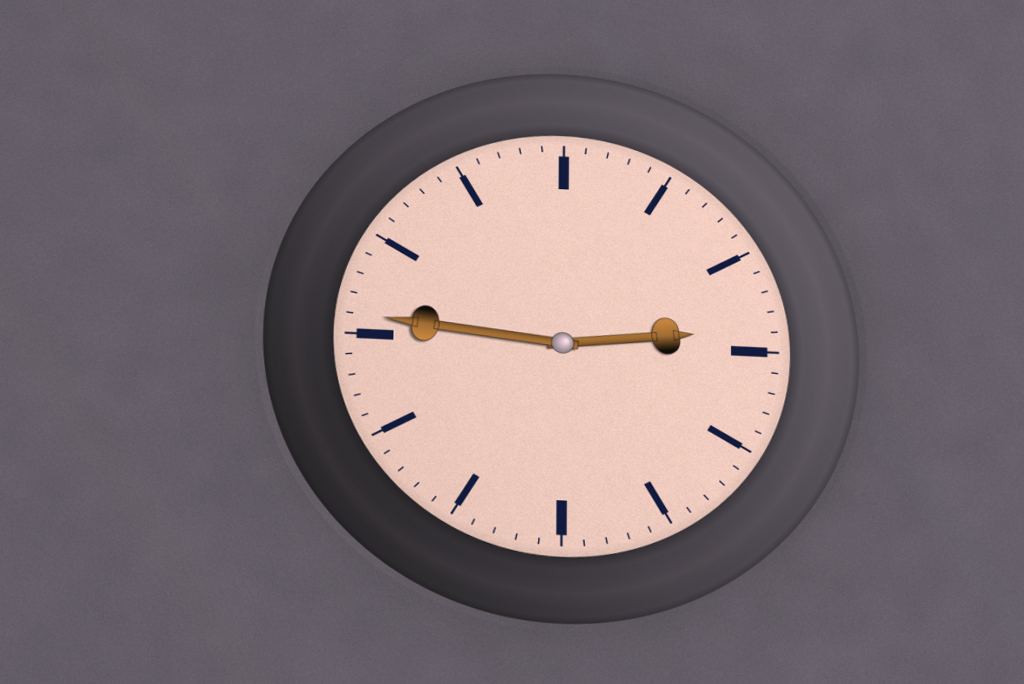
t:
2,46
